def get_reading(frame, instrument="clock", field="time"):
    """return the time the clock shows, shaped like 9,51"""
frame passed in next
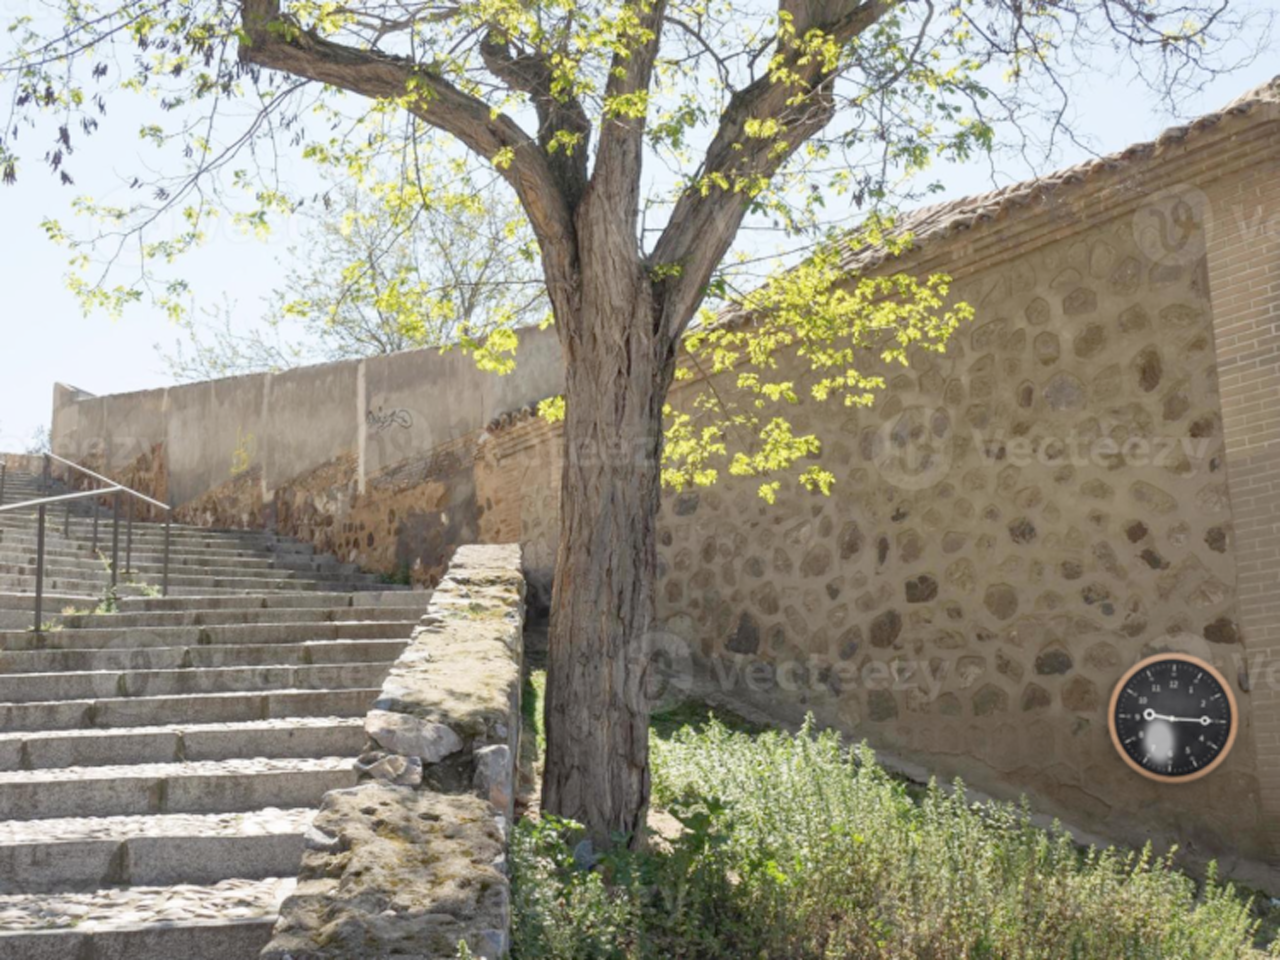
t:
9,15
